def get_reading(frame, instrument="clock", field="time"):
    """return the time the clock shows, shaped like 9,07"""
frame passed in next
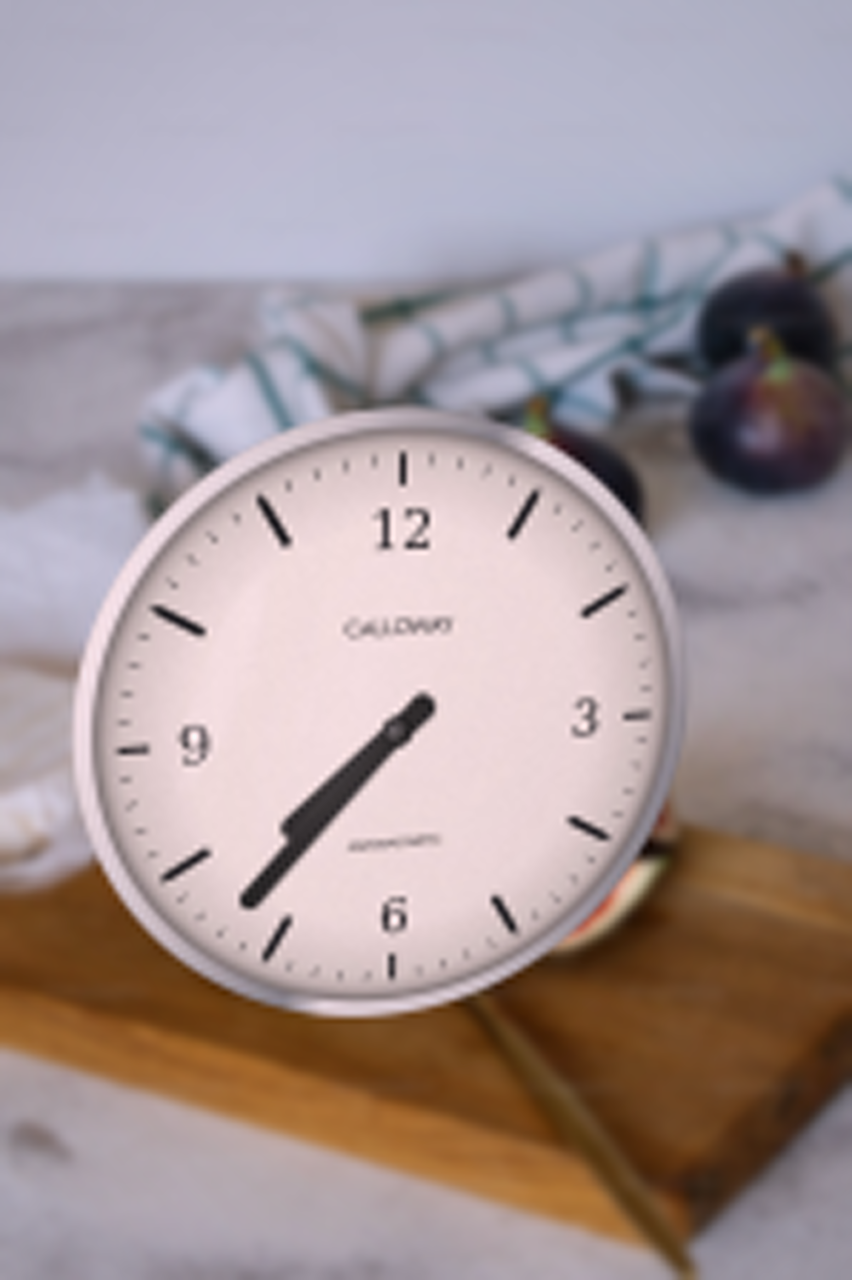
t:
7,37
